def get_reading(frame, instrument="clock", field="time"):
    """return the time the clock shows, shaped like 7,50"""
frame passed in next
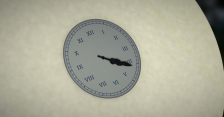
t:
4,21
